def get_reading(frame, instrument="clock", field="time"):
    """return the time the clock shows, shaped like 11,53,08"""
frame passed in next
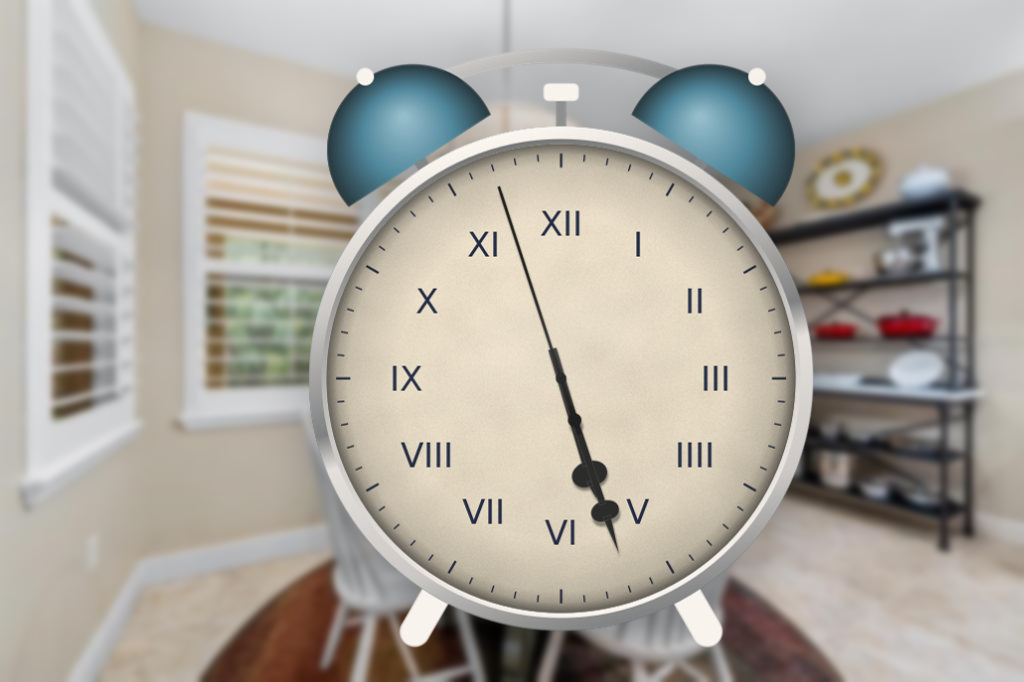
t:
5,26,57
